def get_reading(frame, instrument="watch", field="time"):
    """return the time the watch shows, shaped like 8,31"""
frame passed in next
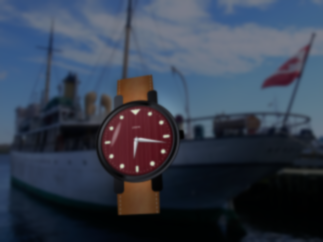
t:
6,17
